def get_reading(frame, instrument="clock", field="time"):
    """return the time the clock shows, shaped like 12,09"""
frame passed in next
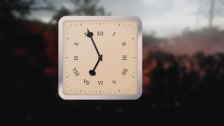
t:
6,56
